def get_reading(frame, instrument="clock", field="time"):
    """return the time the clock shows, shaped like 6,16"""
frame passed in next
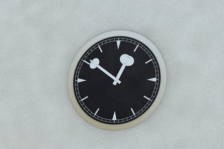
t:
12,51
